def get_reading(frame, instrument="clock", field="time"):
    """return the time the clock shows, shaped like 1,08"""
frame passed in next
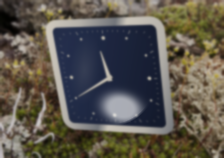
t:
11,40
